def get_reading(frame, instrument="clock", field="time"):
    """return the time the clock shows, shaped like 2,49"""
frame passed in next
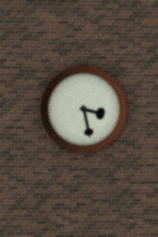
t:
3,28
